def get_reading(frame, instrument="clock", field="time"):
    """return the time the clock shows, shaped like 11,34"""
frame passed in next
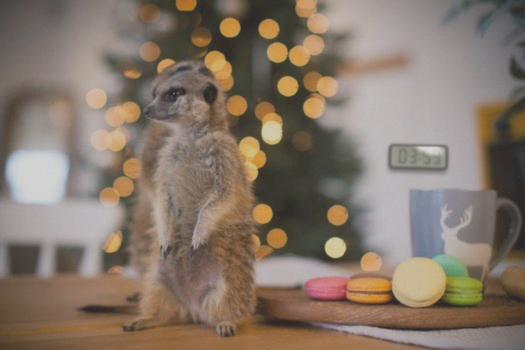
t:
3,59
